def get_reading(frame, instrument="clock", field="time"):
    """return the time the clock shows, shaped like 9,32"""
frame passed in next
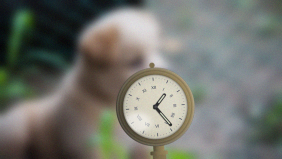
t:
1,24
